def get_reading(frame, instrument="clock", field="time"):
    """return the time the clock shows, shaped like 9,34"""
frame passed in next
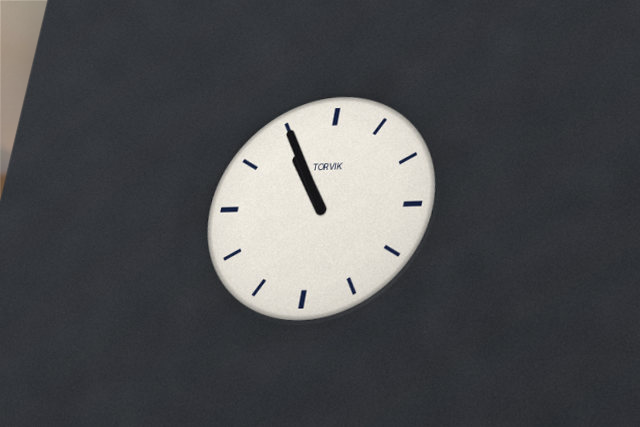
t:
10,55
